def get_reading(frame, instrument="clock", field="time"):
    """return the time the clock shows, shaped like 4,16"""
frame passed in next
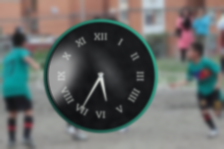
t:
5,35
